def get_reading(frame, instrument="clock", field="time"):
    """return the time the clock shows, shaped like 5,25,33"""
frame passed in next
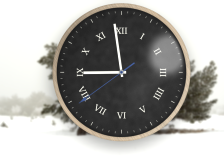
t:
8,58,39
